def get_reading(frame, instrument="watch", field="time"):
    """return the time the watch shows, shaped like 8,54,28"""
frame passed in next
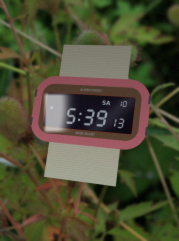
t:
5,39,13
